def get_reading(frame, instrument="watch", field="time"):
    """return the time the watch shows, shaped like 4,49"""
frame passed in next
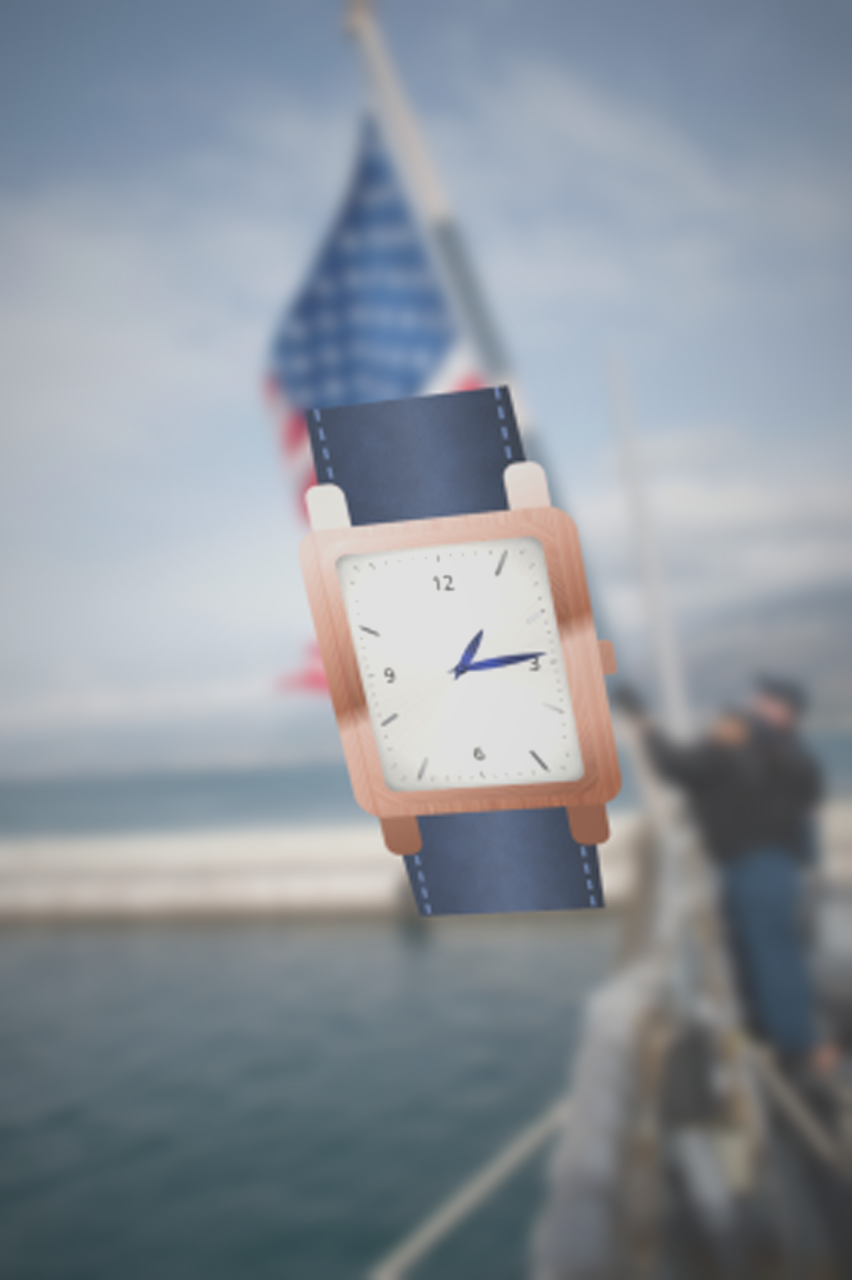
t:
1,14
